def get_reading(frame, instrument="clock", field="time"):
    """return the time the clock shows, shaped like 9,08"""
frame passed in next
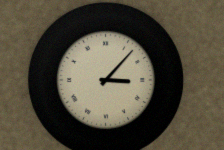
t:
3,07
